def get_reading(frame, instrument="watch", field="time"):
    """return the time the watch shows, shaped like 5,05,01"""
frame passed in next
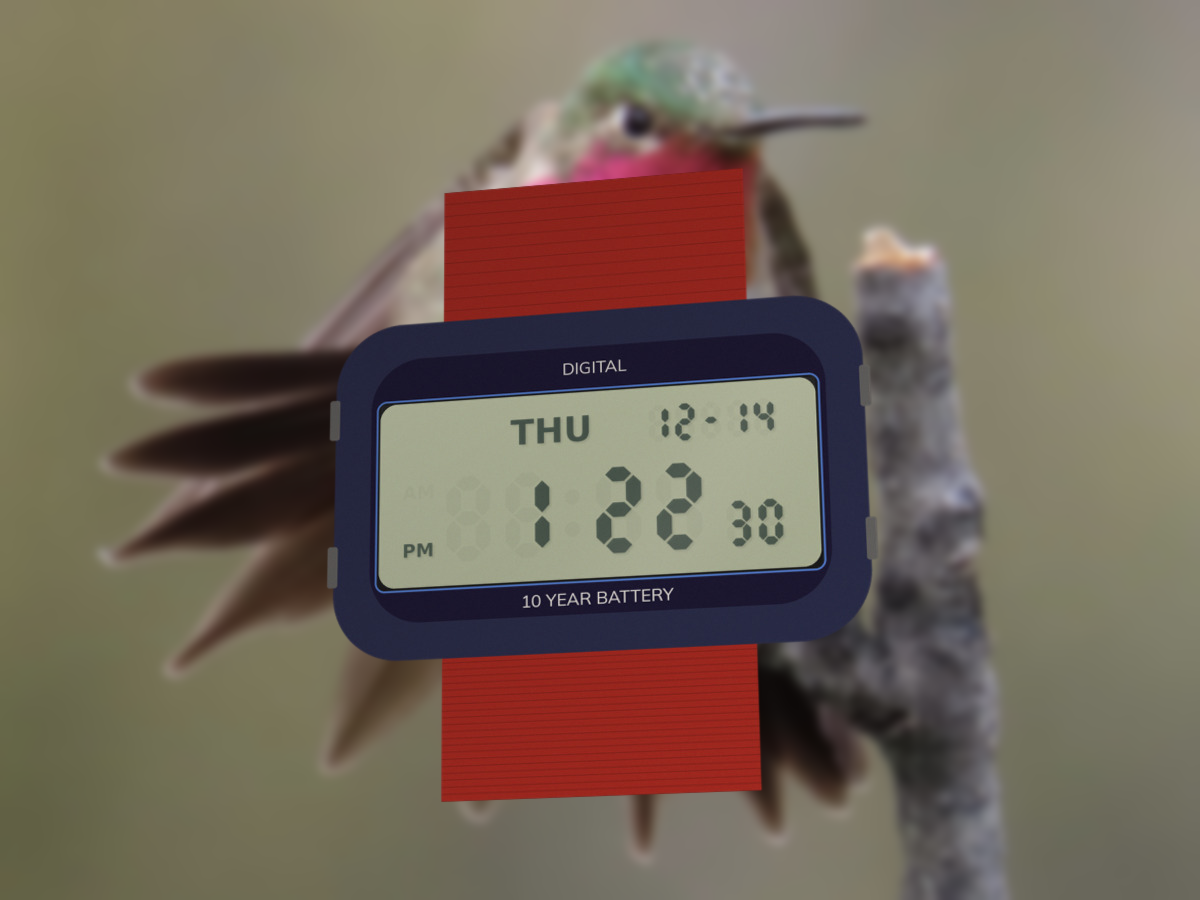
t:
1,22,30
